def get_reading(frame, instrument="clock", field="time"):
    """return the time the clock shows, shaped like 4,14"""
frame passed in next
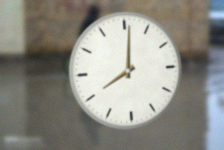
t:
8,01
